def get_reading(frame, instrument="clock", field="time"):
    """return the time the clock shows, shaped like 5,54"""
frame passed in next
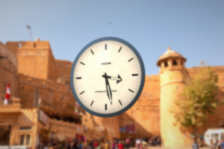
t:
3,28
